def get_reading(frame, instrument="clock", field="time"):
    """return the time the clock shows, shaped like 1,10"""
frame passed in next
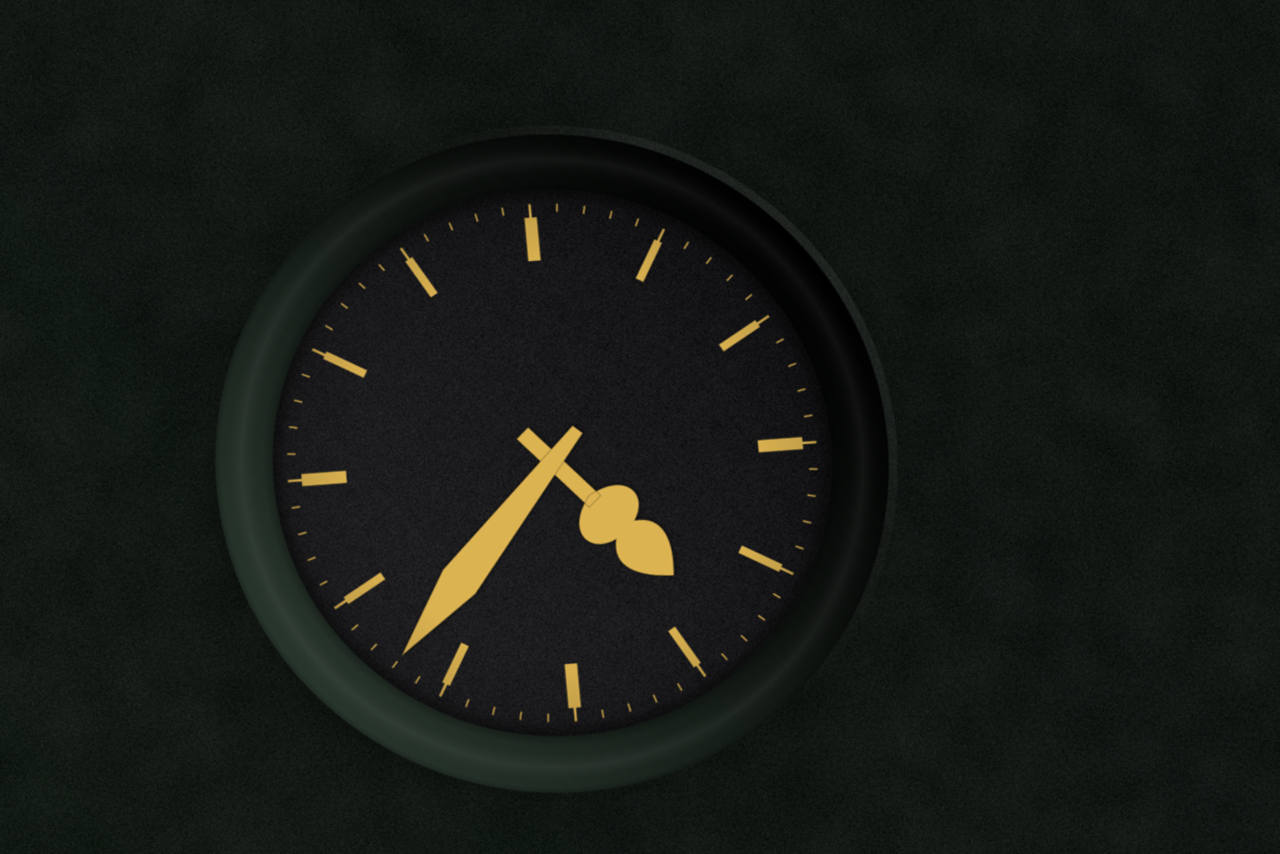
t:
4,37
